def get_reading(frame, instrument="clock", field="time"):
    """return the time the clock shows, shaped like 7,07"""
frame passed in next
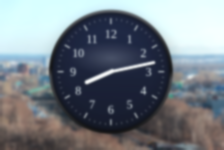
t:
8,13
